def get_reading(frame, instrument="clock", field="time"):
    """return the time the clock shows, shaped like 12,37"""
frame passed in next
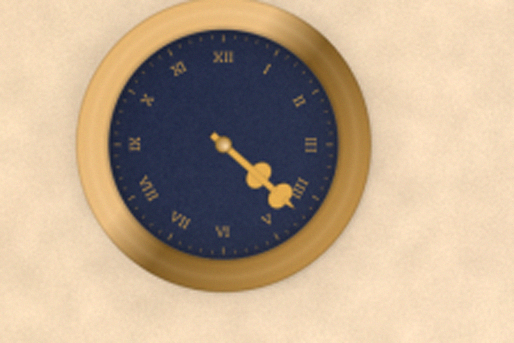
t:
4,22
